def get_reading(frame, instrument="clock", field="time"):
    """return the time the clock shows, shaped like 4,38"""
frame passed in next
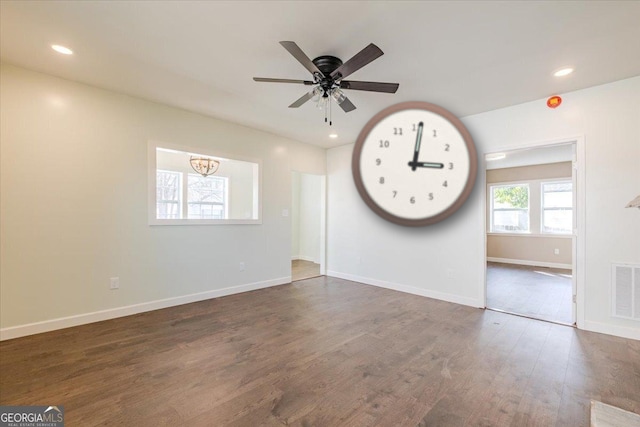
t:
3,01
